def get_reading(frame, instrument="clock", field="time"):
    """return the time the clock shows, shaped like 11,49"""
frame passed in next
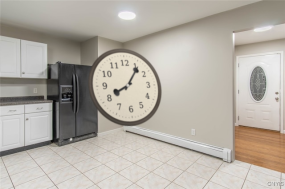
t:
8,06
